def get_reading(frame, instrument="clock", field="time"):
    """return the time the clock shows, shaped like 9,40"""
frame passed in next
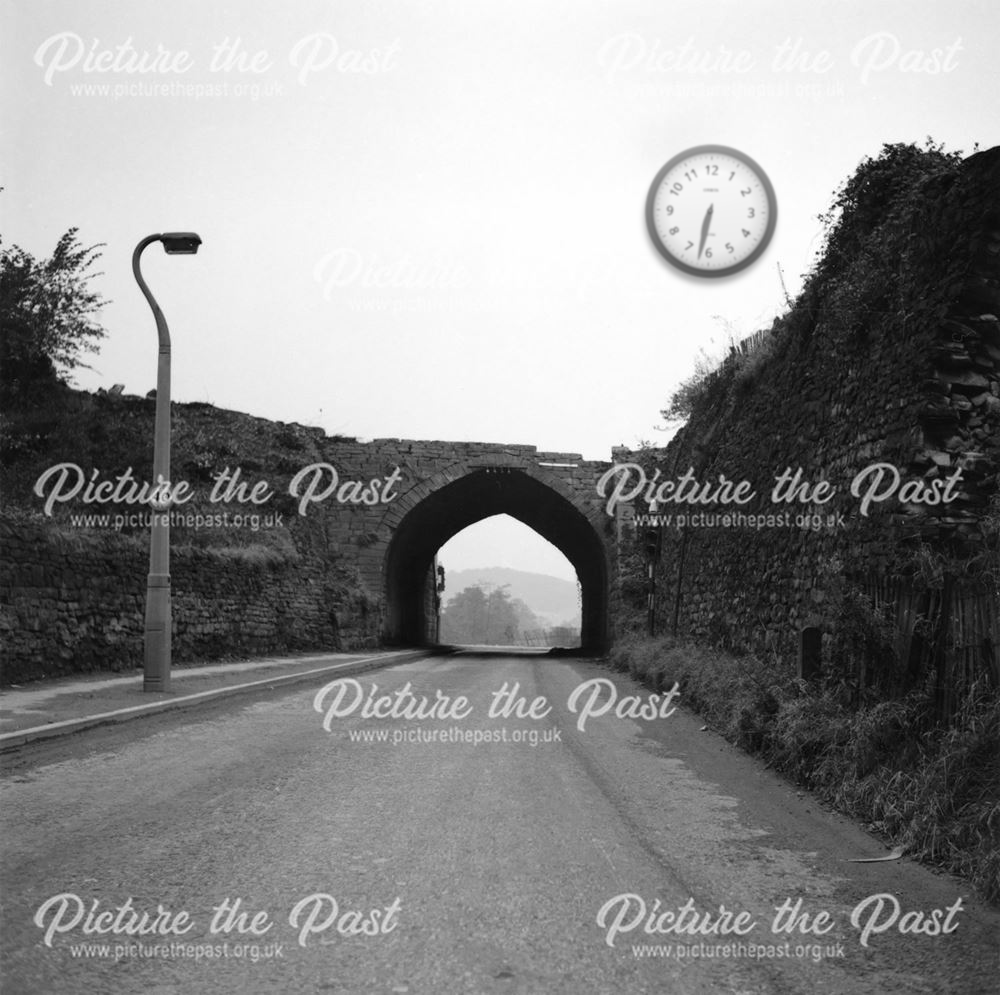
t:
6,32
